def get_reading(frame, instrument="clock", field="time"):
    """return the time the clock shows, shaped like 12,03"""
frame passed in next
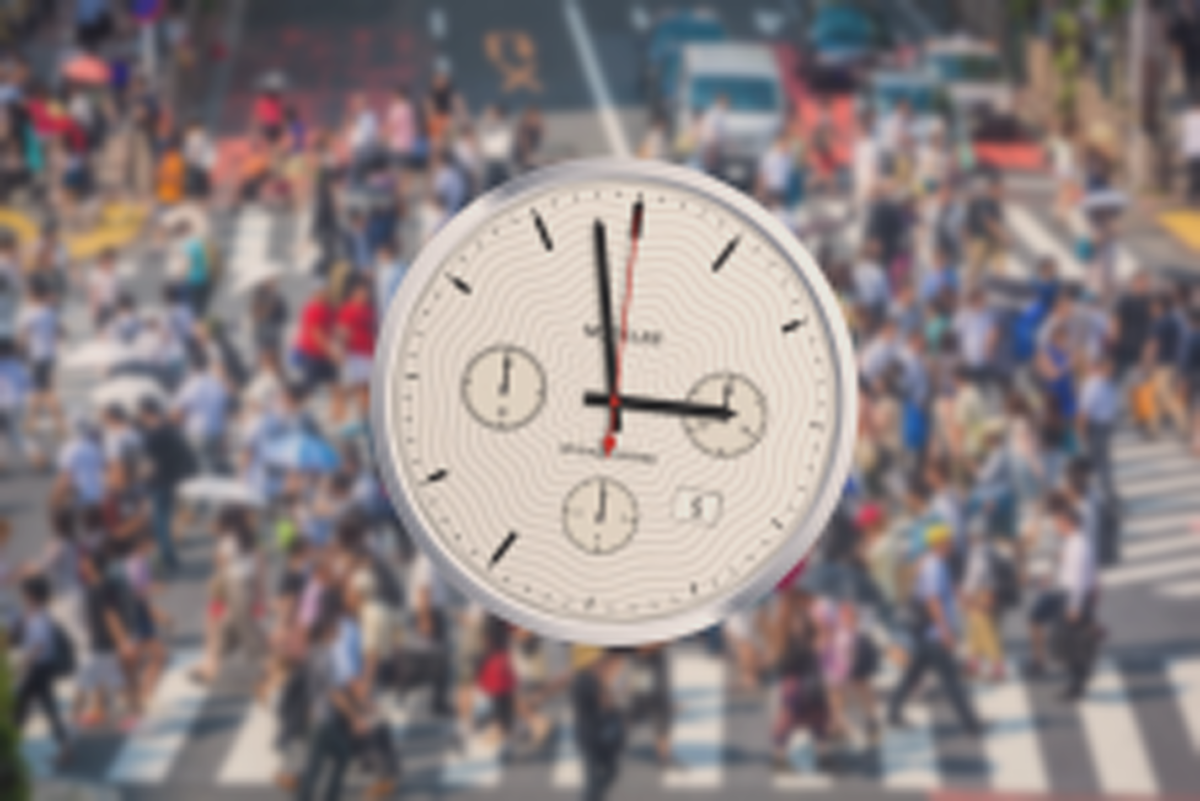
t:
2,58
